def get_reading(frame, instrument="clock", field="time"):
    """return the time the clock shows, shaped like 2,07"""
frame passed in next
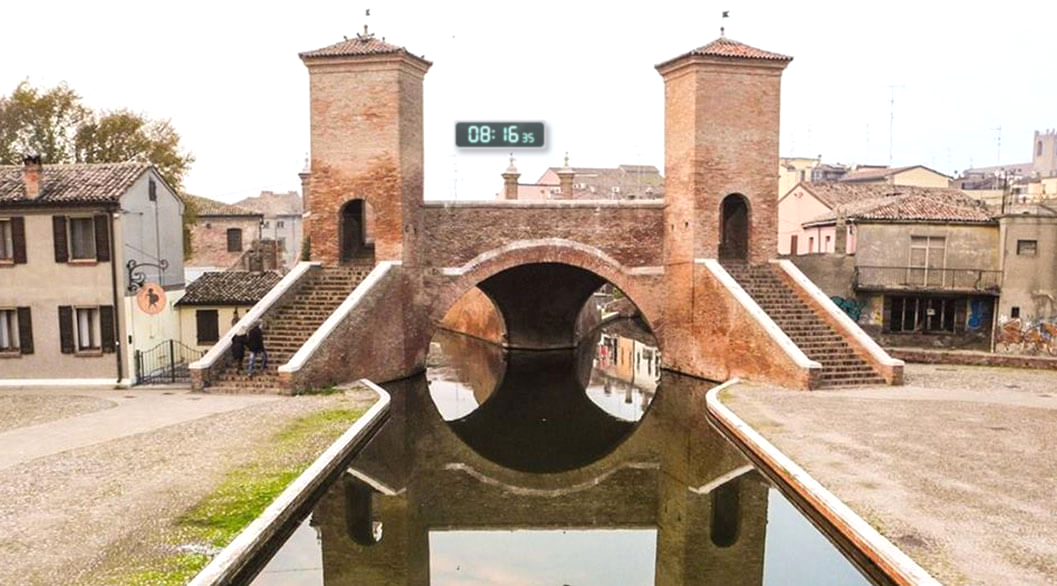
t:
8,16
